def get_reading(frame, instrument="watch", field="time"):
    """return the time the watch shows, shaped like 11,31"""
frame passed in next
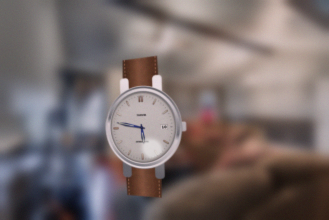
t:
5,47
